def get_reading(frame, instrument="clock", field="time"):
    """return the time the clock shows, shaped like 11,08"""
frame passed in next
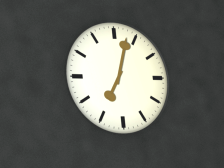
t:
7,03
